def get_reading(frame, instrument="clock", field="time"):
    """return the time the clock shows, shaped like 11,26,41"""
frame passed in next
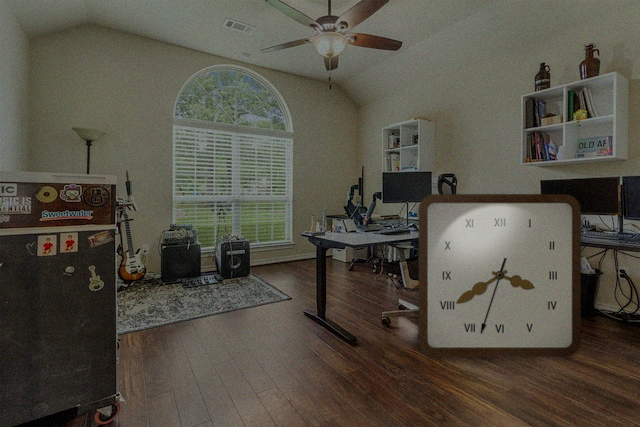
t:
3,39,33
